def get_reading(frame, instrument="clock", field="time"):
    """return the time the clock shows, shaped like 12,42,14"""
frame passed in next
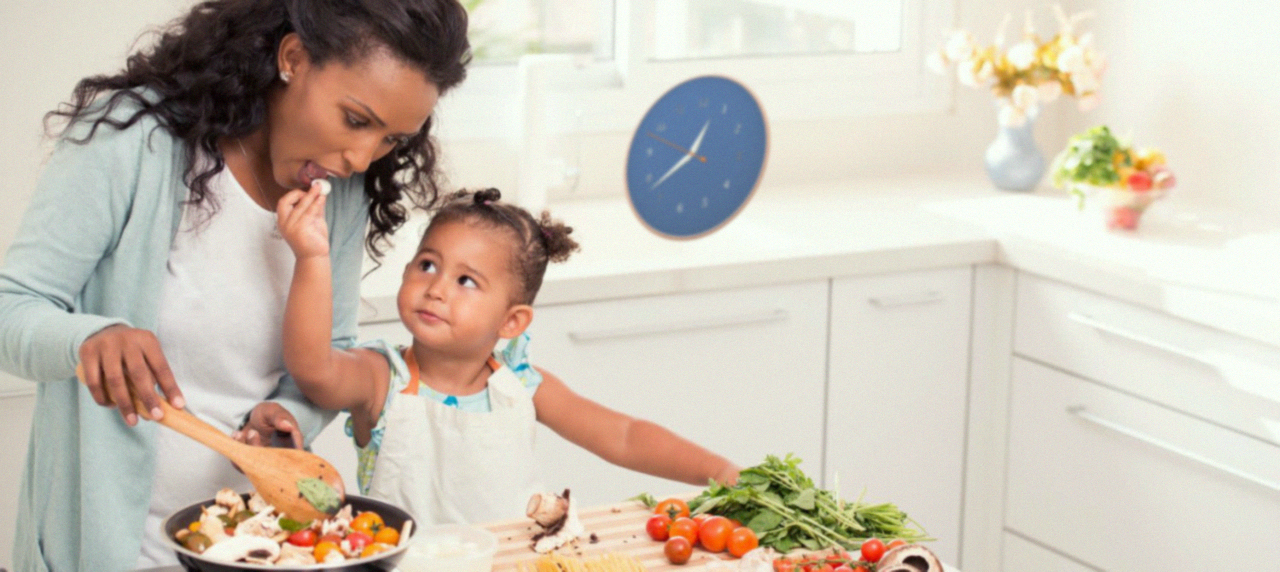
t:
12,37,48
